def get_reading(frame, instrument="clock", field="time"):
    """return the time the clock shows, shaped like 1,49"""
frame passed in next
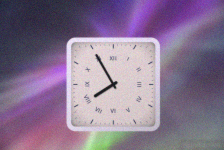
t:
7,55
